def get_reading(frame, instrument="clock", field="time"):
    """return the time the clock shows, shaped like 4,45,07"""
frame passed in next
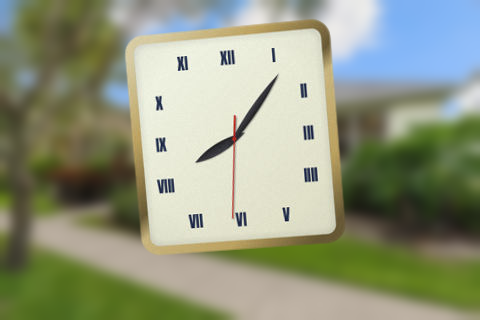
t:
8,06,31
